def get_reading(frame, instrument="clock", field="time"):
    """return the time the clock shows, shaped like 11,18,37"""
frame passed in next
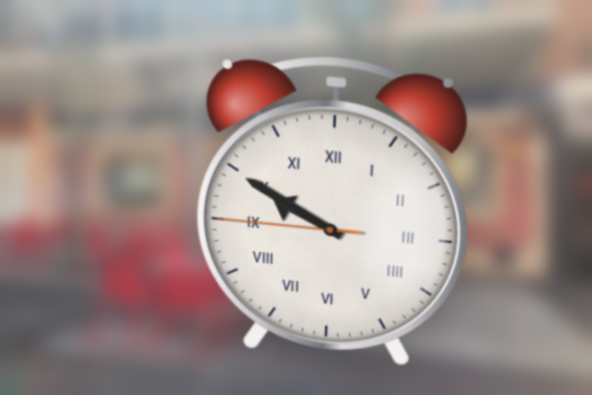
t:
9,49,45
